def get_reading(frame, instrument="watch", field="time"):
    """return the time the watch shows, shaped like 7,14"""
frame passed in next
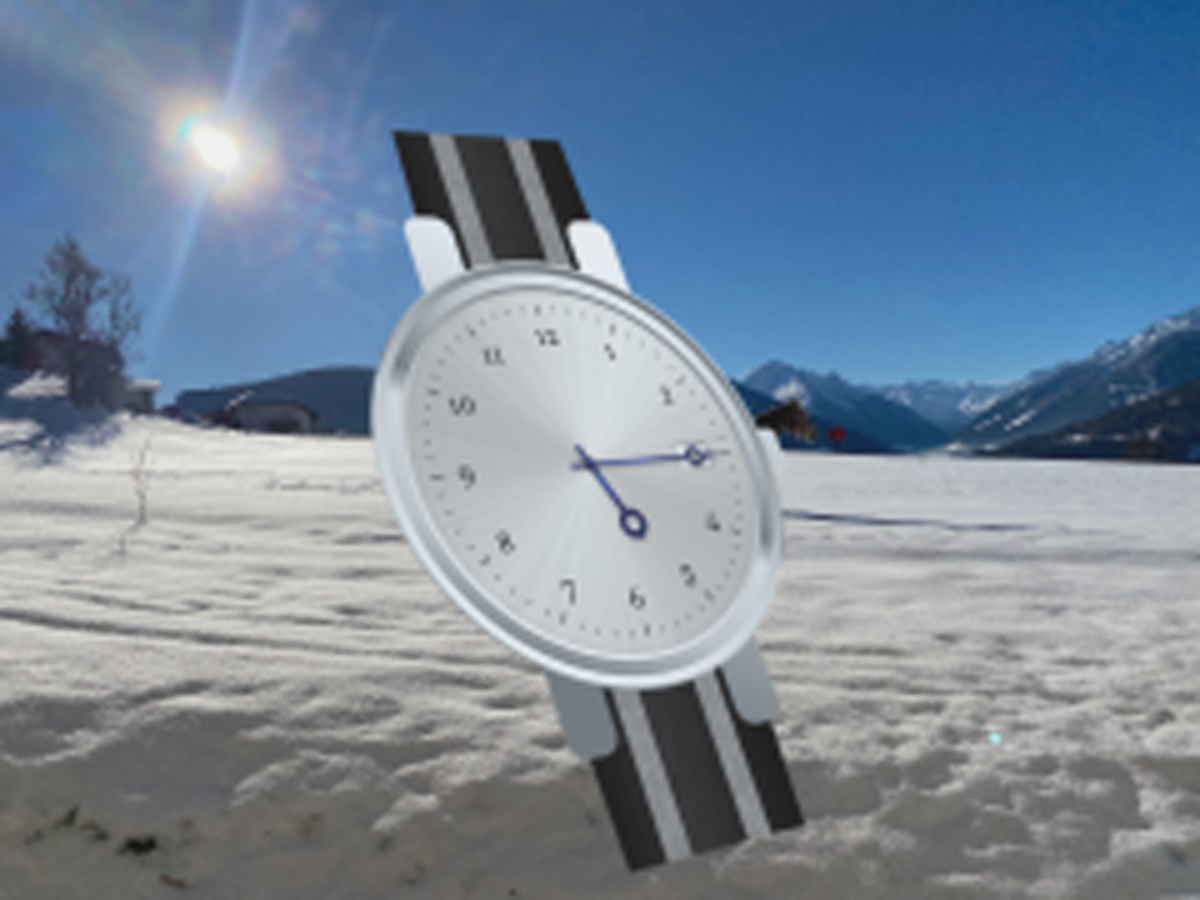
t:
5,15
